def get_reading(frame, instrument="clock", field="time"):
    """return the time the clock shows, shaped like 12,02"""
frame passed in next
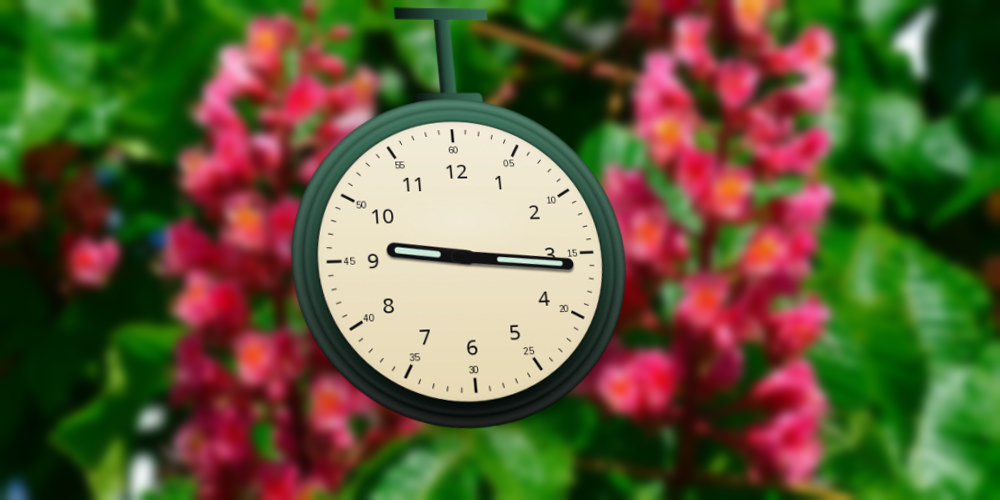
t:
9,16
